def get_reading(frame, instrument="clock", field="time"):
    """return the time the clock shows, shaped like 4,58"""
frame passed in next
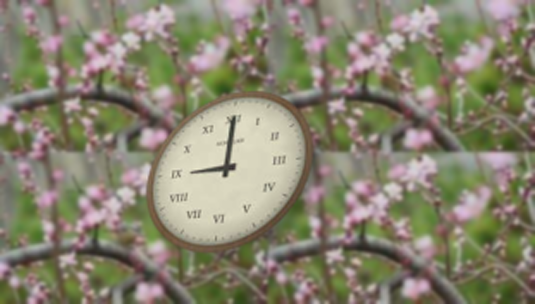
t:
9,00
